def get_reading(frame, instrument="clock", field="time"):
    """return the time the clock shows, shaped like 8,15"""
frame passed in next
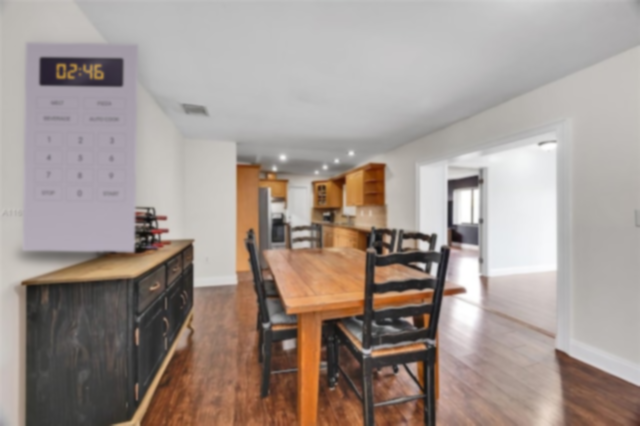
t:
2,46
